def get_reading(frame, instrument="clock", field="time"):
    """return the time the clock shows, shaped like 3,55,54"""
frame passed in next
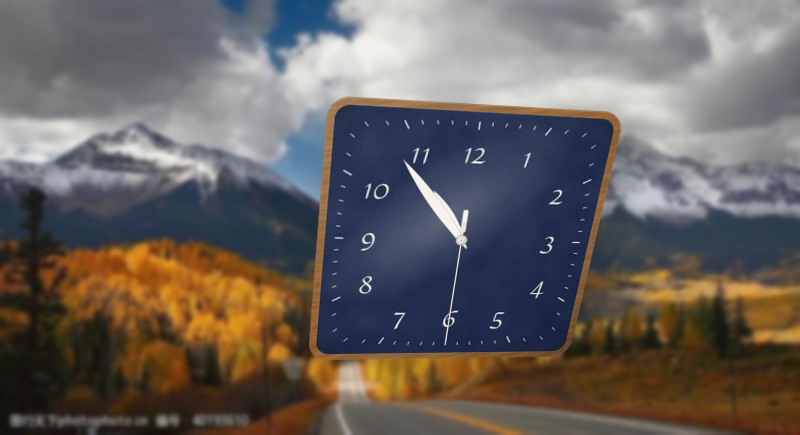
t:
10,53,30
